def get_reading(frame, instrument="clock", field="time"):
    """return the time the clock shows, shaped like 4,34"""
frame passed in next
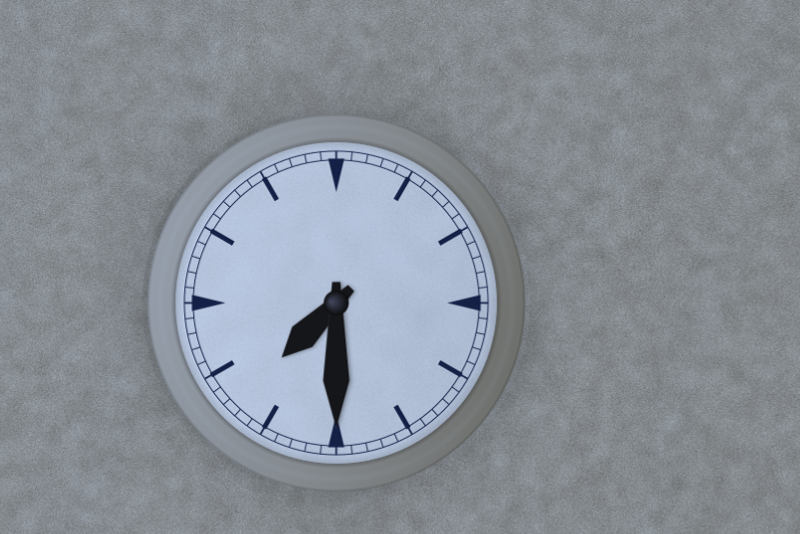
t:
7,30
